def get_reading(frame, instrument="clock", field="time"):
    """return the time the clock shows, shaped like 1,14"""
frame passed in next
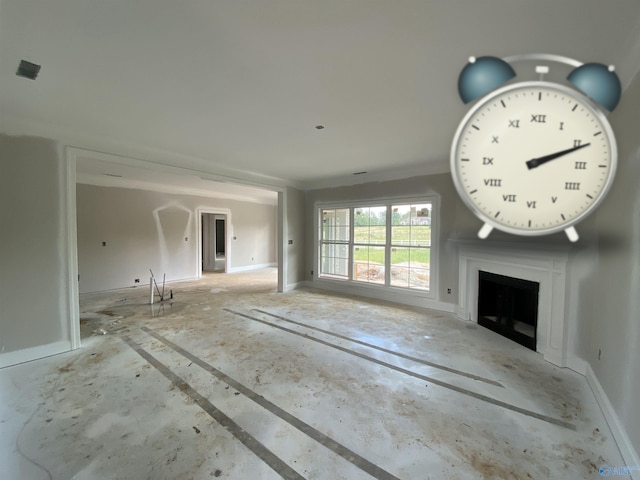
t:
2,11
